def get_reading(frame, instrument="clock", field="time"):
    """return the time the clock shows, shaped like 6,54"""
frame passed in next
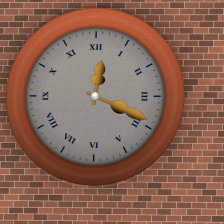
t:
12,19
